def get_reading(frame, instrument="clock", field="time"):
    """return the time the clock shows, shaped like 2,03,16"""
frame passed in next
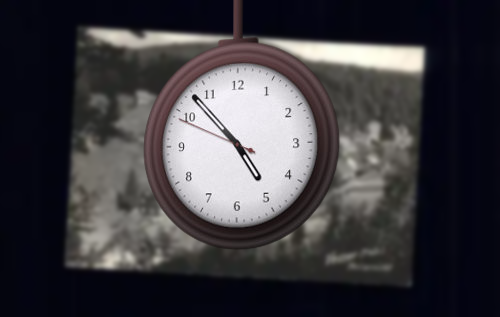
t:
4,52,49
